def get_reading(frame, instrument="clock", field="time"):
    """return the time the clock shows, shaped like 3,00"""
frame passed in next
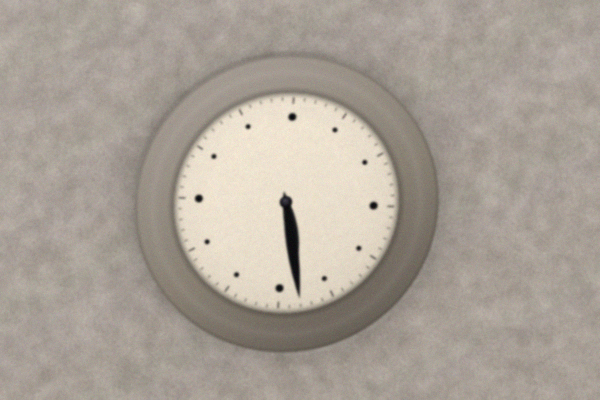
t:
5,28
